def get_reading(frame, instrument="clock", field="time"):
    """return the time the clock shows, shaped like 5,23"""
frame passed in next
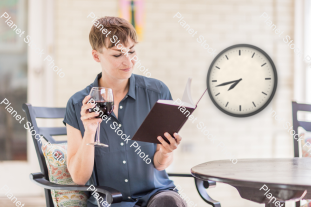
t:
7,43
